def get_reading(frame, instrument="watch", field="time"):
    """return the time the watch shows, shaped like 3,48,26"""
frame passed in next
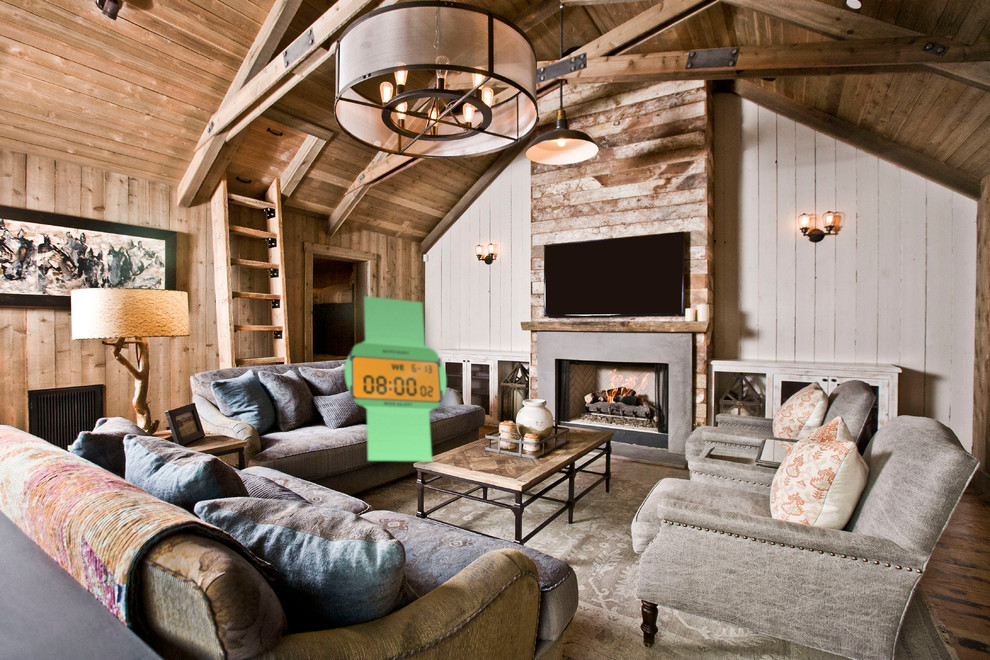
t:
8,00,02
